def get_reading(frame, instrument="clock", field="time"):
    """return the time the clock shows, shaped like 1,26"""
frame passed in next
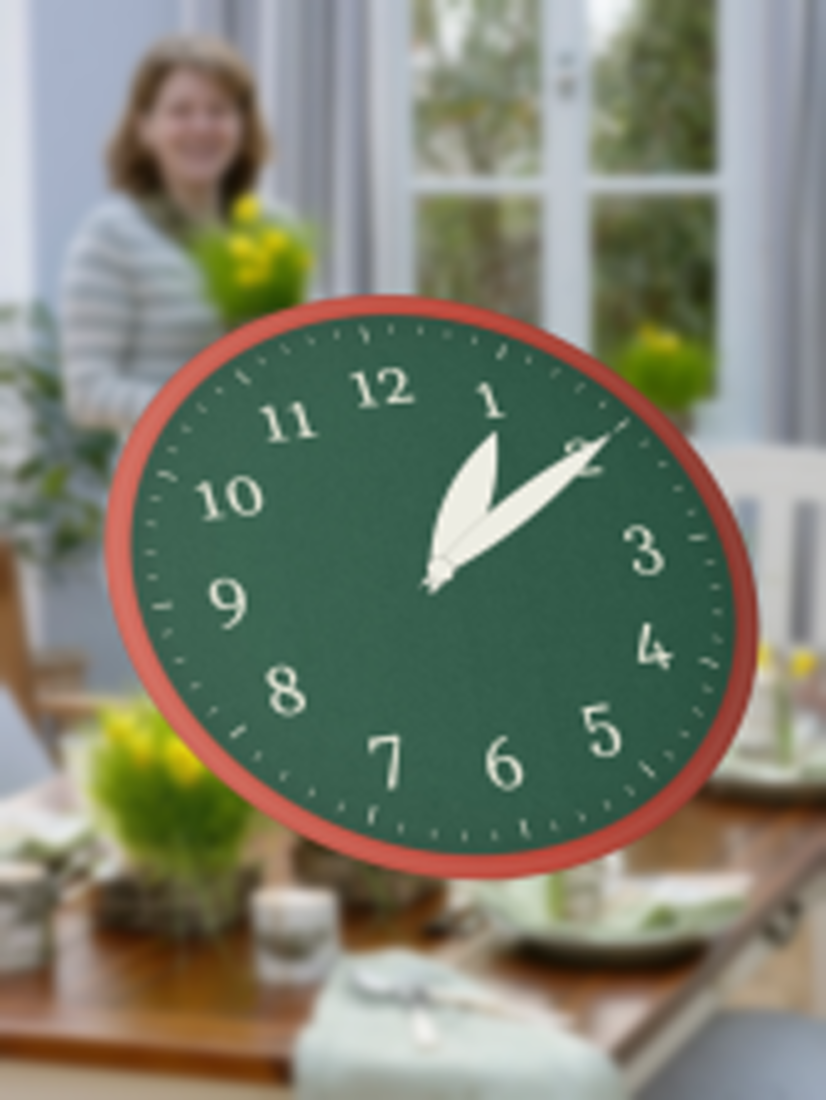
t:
1,10
